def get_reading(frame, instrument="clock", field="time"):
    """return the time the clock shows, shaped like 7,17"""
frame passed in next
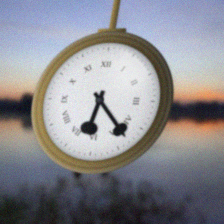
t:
6,23
